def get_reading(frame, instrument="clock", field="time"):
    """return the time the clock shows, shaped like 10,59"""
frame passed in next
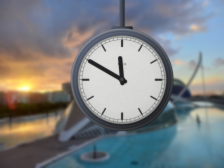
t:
11,50
